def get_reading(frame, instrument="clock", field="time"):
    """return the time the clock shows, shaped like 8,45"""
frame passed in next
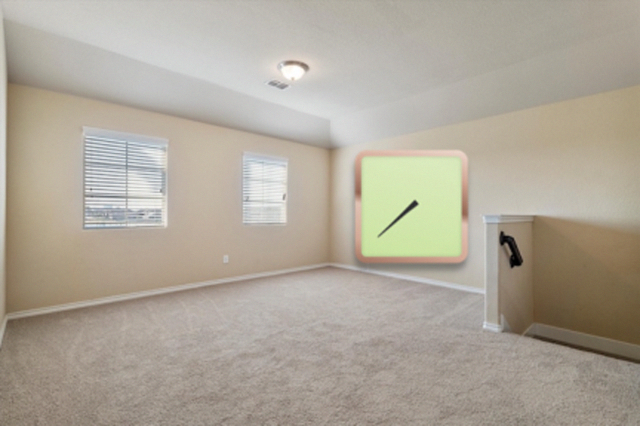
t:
7,38
